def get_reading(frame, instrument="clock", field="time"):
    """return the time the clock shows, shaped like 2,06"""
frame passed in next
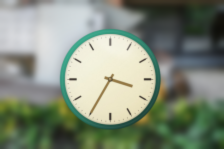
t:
3,35
